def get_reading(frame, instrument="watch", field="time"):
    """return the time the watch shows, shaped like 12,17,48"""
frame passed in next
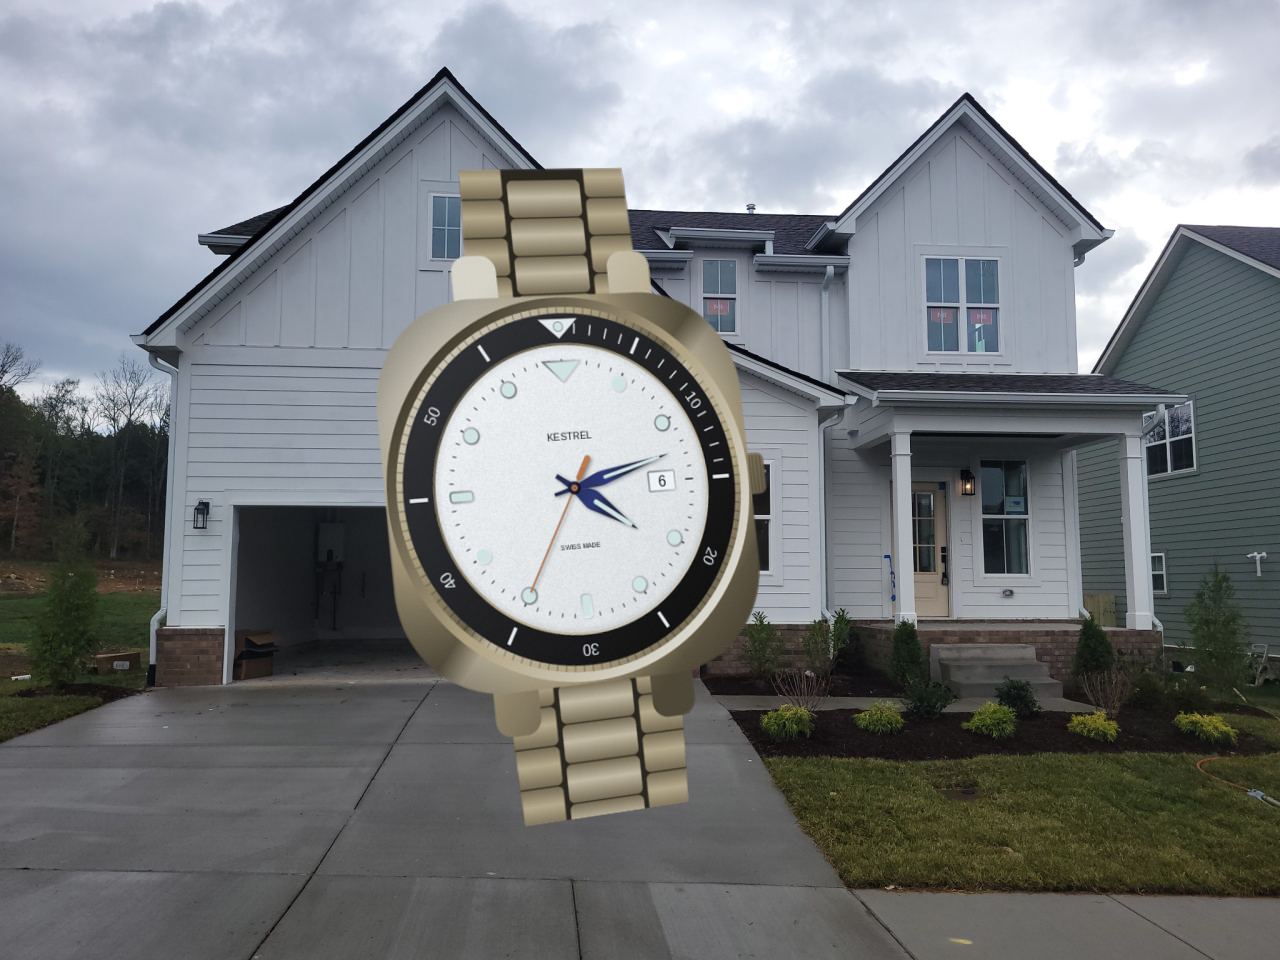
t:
4,12,35
